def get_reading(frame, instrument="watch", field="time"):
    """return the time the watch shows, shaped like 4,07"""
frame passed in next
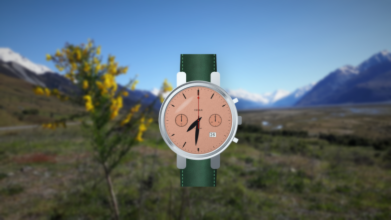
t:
7,31
